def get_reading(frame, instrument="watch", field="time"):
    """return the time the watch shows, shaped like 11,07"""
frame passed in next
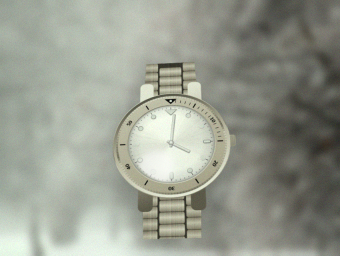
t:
4,01
